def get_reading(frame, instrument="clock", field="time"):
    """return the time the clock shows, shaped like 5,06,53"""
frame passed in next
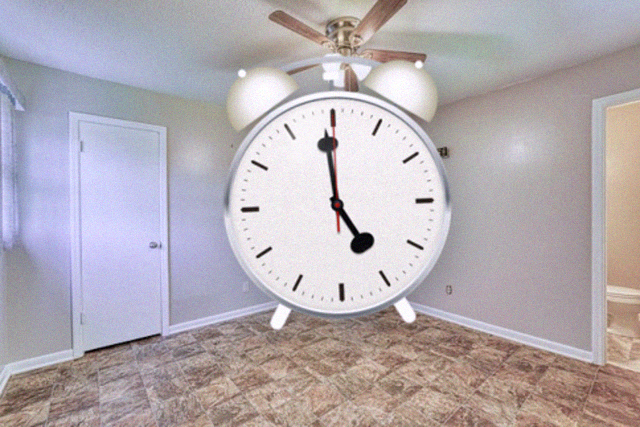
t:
4,59,00
